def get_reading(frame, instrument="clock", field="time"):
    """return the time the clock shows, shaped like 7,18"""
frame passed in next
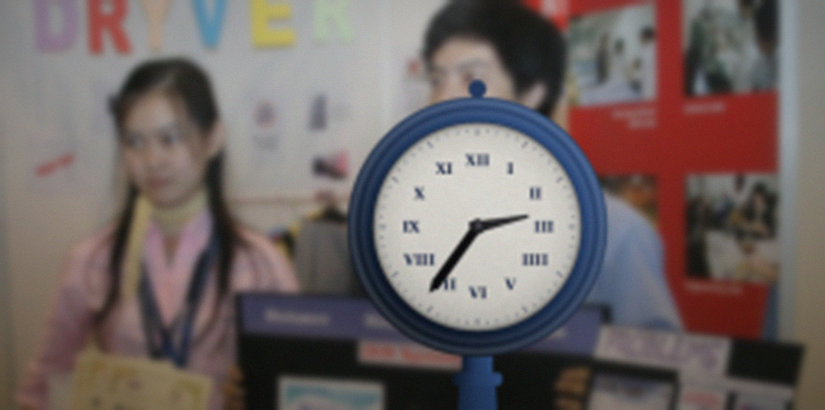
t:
2,36
